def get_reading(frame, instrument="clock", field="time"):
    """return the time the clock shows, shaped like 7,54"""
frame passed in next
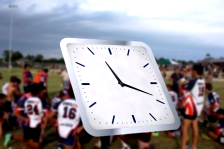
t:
11,19
